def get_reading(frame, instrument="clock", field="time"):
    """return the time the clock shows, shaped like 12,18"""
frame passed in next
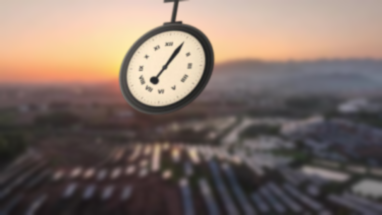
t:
7,05
